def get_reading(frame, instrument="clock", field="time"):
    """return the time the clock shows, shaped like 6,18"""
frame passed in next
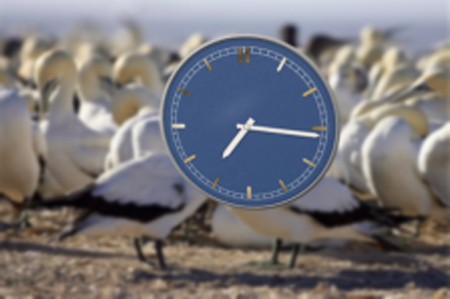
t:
7,16
